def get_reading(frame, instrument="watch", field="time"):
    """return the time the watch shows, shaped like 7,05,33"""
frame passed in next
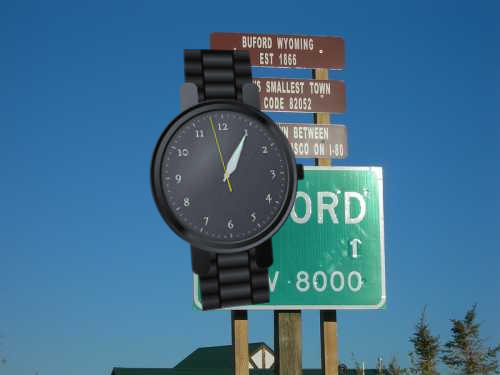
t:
1,04,58
